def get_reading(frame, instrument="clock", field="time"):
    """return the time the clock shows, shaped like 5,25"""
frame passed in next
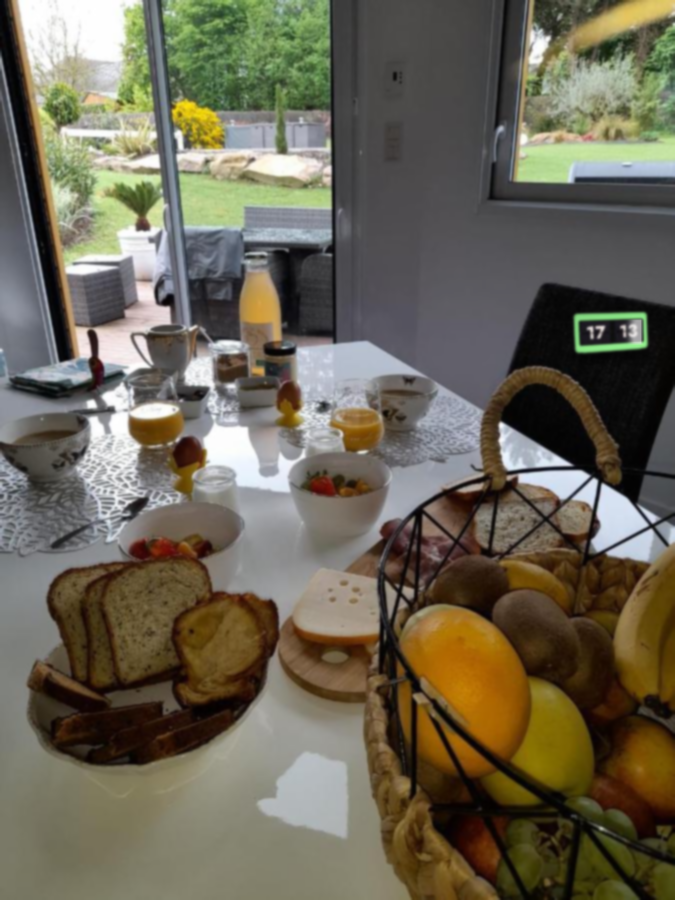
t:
17,13
